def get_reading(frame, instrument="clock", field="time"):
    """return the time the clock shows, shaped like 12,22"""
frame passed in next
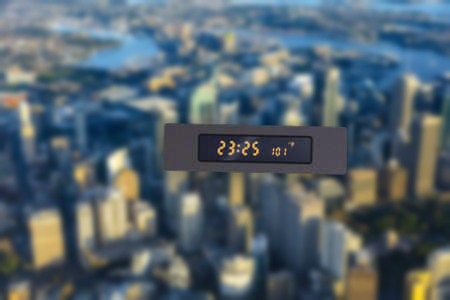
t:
23,25
